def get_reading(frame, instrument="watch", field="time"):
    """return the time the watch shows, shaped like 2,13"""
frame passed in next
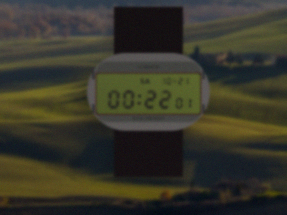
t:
0,22
